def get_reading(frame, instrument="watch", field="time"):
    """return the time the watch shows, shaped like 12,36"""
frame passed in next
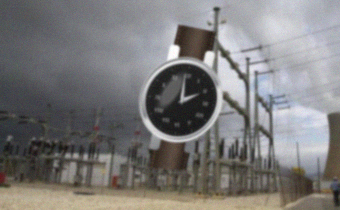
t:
1,59
